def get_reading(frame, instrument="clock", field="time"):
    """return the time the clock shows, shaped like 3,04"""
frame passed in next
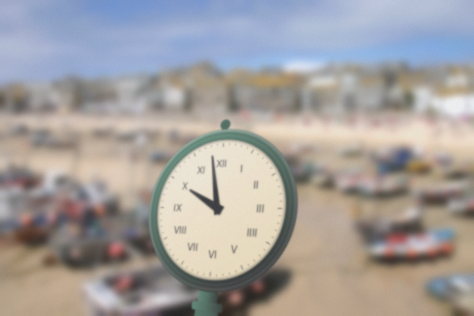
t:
9,58
